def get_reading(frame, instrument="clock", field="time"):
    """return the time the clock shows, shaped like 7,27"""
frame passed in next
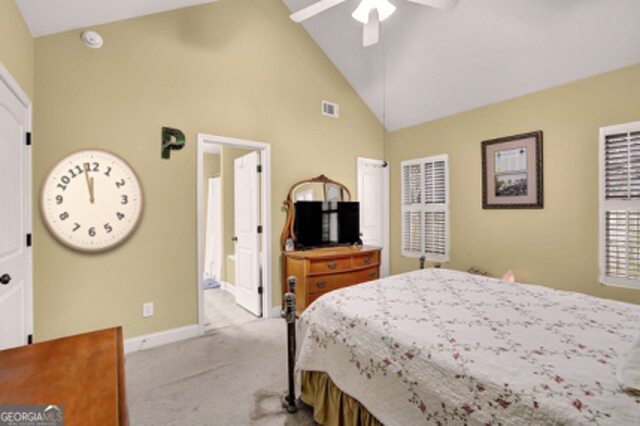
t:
11,58
